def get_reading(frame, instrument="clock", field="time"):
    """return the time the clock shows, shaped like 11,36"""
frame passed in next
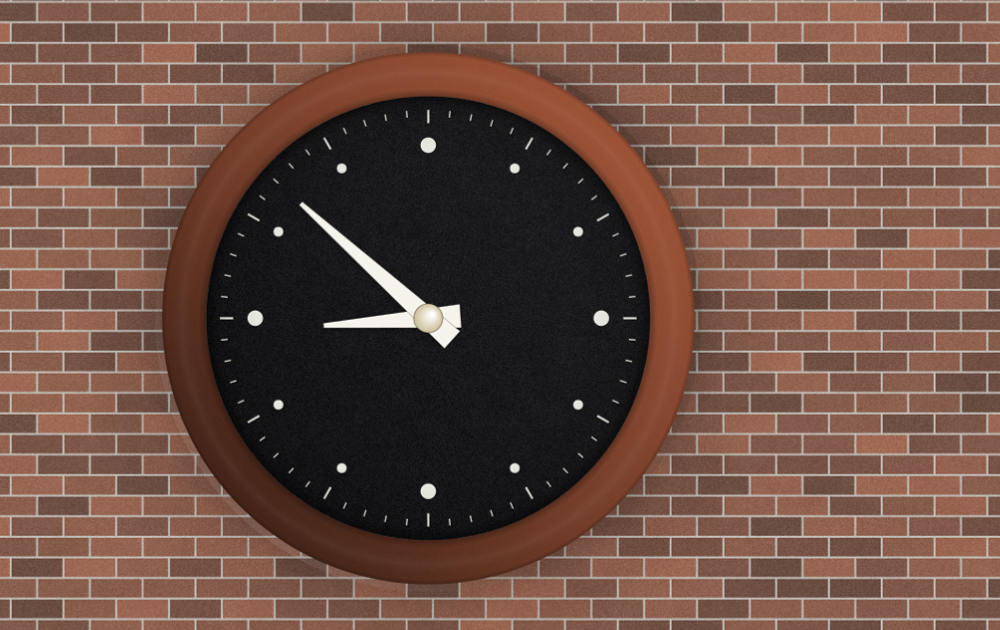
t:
8,52
